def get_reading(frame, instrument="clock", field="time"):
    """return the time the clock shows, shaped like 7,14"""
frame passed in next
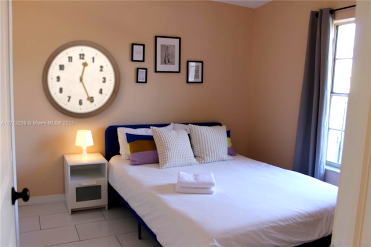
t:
12,26
